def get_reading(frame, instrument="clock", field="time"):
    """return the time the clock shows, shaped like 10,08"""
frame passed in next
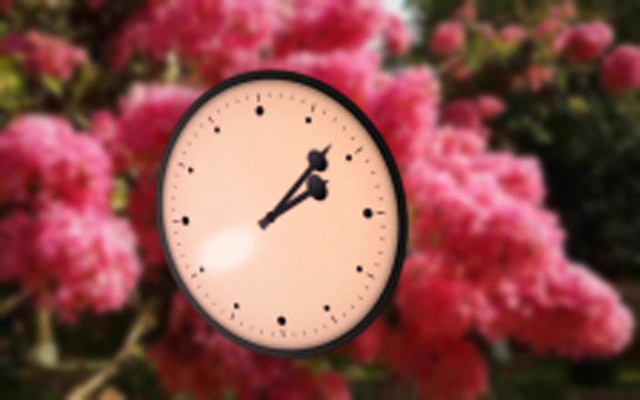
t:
2,08
